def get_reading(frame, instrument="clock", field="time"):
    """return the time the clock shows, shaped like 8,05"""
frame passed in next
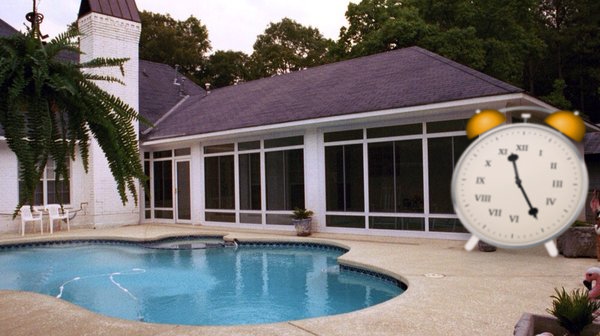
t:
11,25
